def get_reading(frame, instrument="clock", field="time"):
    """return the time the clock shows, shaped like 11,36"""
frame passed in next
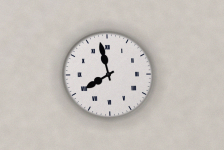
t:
7,58
